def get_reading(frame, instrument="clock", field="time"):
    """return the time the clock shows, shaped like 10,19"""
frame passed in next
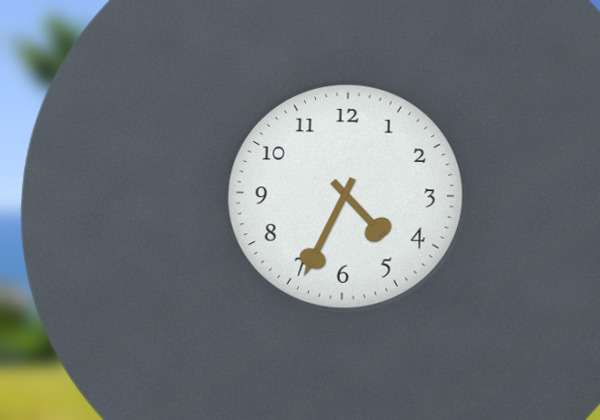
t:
4,34
